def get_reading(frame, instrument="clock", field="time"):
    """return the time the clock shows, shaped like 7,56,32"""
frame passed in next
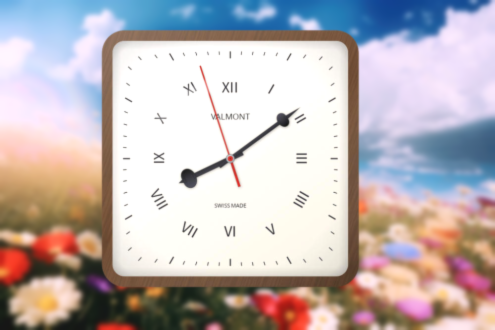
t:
8,08,57
